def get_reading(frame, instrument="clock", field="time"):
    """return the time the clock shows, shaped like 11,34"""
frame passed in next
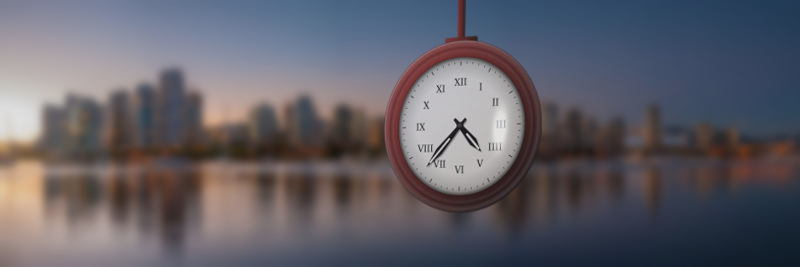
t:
4,37
